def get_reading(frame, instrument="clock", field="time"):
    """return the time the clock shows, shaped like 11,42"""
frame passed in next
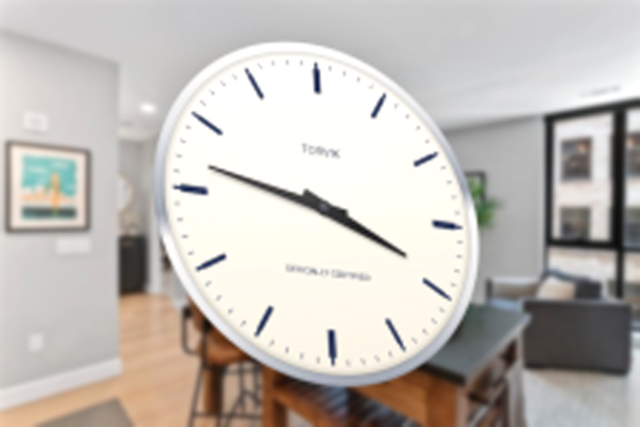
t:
3,47
